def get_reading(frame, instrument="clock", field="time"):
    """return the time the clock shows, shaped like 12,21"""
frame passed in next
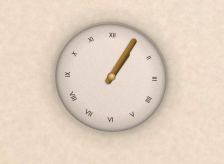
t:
1,05
